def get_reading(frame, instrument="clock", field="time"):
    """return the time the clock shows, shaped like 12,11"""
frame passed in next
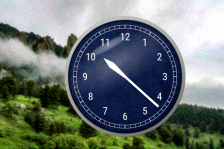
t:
10,22
